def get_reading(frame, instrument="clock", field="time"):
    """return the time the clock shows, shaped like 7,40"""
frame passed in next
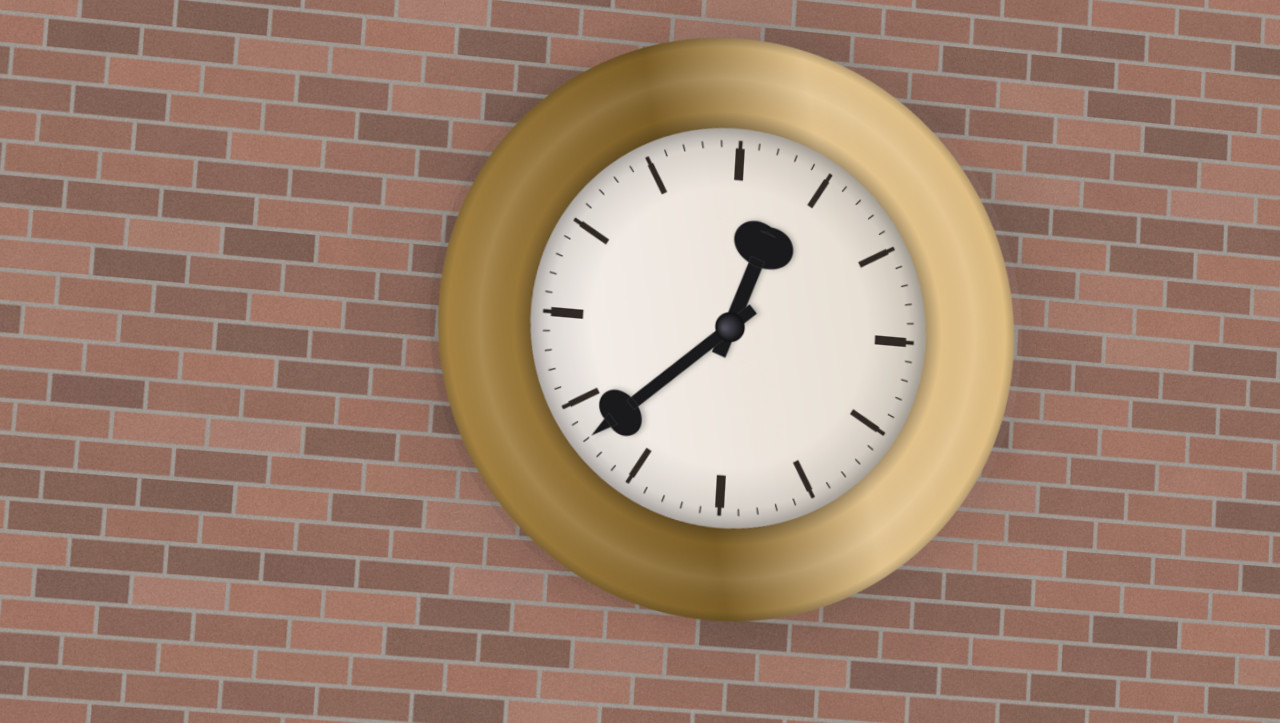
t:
12,38
